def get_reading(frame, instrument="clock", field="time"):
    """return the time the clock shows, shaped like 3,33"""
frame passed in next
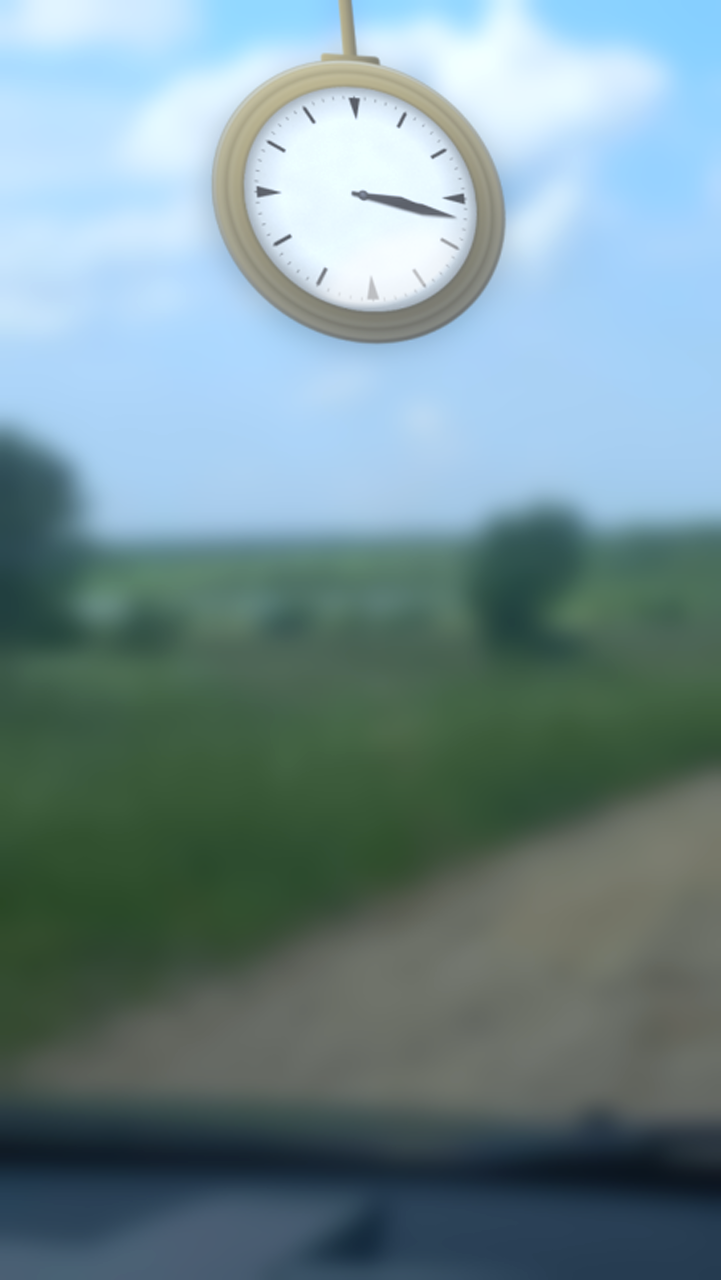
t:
3,17
